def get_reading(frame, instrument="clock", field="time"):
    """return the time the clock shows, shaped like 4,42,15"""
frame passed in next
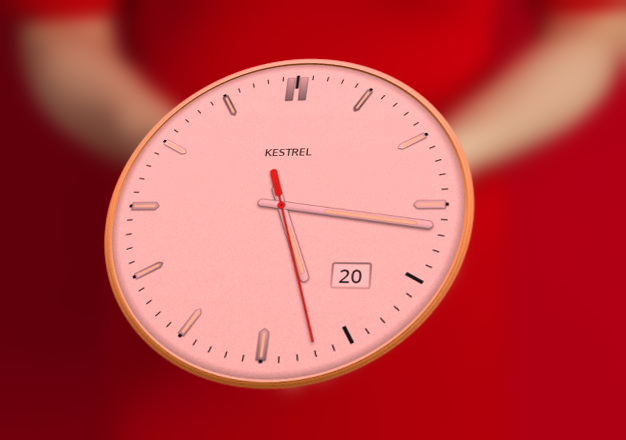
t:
5,16,27
